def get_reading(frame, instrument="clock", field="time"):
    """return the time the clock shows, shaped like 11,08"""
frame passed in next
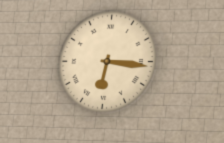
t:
6,16
